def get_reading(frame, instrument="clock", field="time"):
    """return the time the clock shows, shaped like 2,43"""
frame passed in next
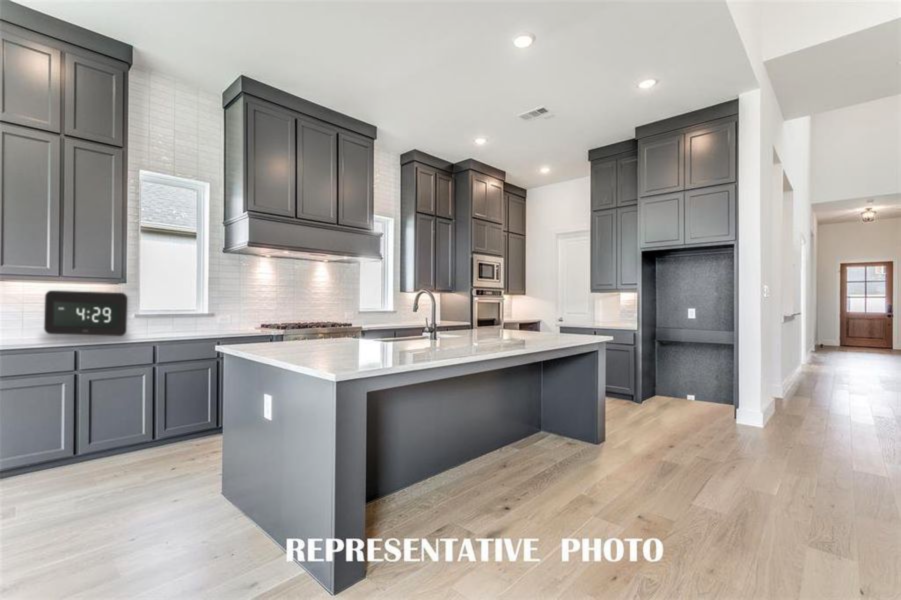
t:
4,29
